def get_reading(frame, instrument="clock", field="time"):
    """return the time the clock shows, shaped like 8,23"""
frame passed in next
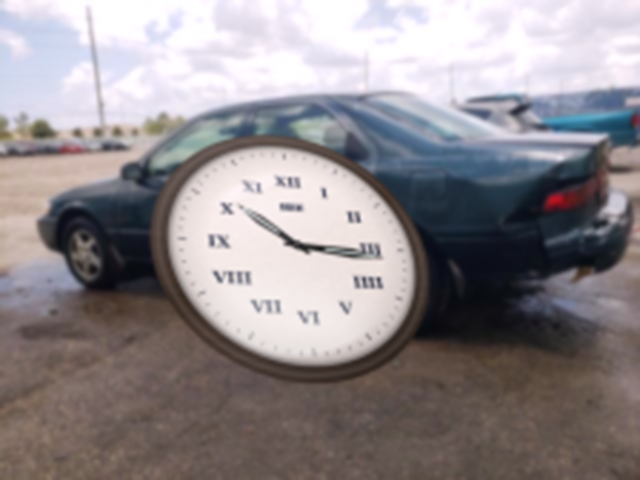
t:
10,16
